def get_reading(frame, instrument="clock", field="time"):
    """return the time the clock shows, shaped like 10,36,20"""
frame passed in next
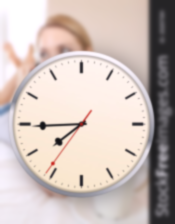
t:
7,44,36
